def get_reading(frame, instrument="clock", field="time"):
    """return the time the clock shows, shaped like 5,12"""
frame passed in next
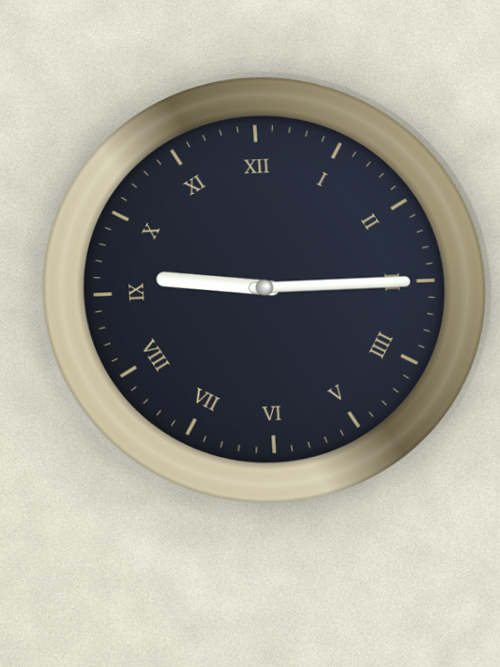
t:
9,15
